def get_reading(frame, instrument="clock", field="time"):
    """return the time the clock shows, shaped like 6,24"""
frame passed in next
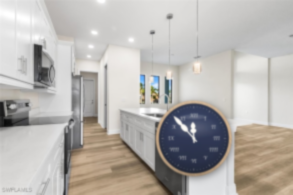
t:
11,53
